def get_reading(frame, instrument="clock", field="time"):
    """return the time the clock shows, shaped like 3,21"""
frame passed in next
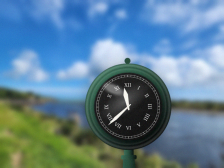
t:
11,38
